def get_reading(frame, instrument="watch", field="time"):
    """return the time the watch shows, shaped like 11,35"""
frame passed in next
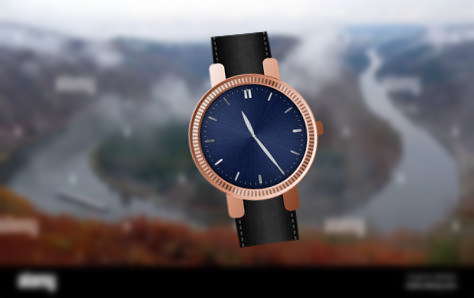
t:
11,25
